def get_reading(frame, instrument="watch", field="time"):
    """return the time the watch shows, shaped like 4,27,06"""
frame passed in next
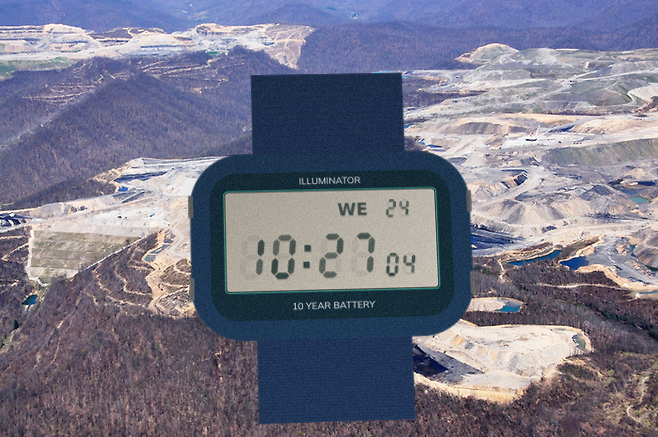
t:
10,27,04
